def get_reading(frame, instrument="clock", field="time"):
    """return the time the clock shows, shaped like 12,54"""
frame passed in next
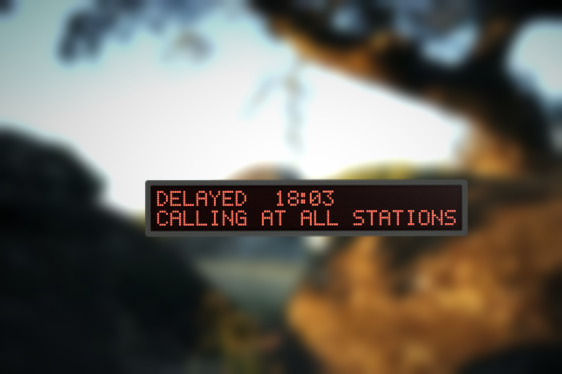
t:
18,03
